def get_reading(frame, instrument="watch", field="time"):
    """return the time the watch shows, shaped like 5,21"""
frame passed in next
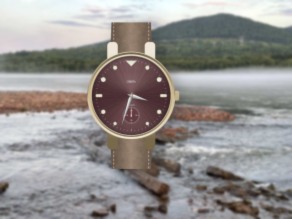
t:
3,33
